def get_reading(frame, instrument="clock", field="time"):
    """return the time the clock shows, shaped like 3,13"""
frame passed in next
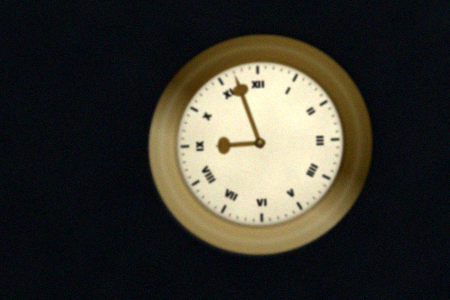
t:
8,57
